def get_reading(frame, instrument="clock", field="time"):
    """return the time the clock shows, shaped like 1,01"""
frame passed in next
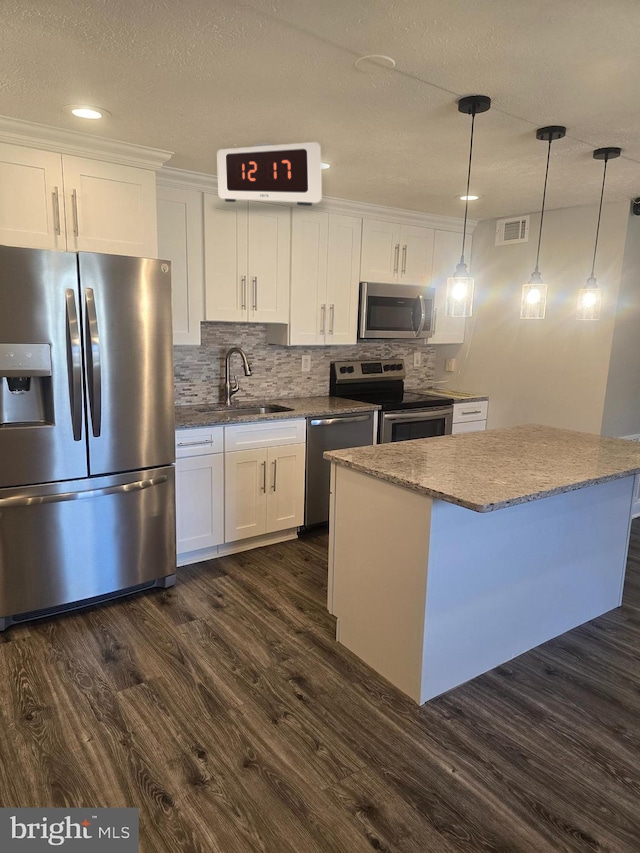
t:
12,17
